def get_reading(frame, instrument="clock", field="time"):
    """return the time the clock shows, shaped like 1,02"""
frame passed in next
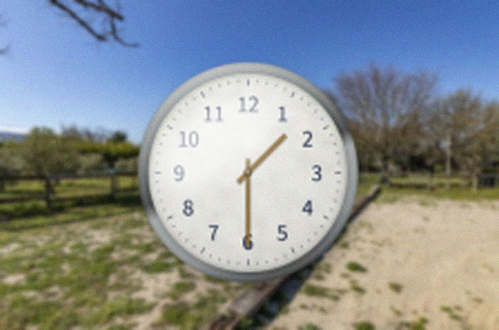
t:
1,30
